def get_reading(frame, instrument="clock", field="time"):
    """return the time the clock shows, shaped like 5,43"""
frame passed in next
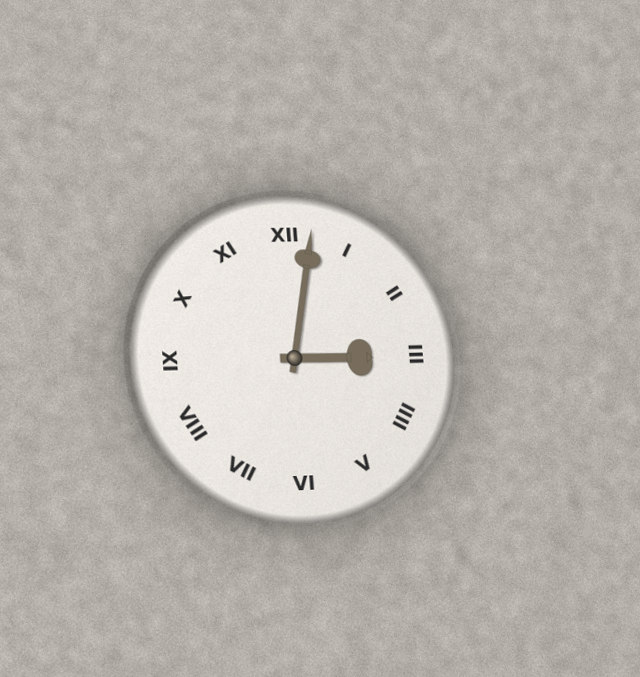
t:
3,02
